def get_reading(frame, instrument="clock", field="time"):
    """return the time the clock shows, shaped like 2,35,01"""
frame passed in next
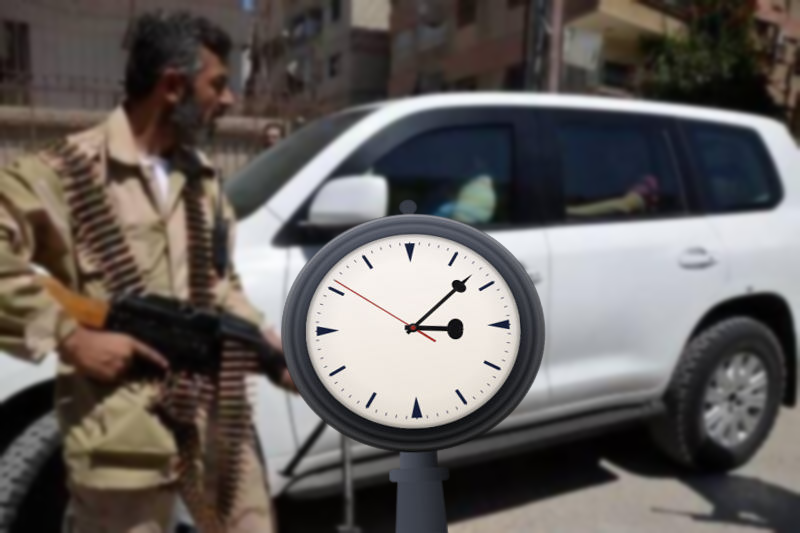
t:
3,07,51
